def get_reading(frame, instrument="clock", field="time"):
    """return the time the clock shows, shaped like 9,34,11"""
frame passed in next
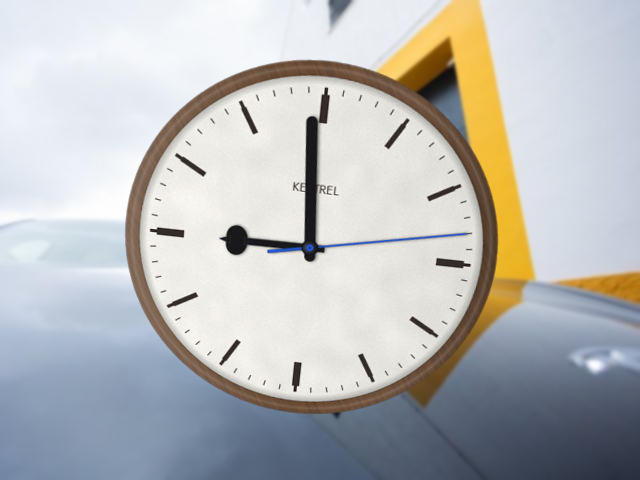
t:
8,59,13
